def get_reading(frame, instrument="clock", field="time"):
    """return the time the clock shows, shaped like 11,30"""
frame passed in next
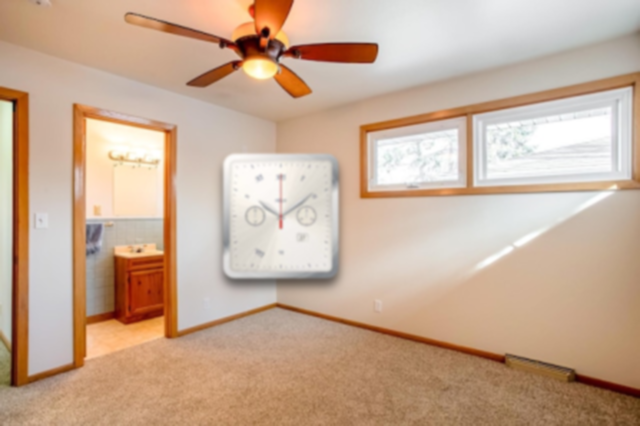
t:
10,09
